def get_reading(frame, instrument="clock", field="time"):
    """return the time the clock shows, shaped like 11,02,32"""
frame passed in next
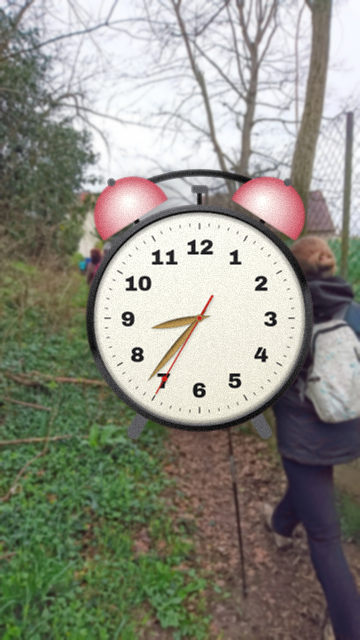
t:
8,36,35
